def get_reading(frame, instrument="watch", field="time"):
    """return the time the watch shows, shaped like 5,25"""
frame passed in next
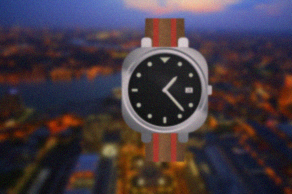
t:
1,23
